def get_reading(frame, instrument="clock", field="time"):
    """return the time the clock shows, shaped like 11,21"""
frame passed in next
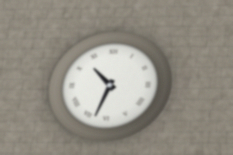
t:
10,33
